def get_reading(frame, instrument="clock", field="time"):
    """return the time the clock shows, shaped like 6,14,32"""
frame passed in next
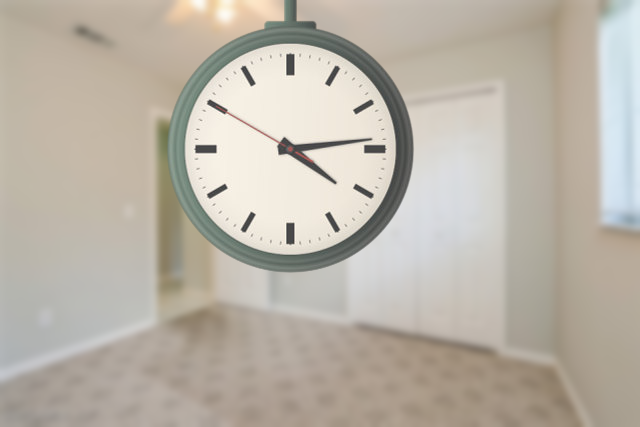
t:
4,13,50
